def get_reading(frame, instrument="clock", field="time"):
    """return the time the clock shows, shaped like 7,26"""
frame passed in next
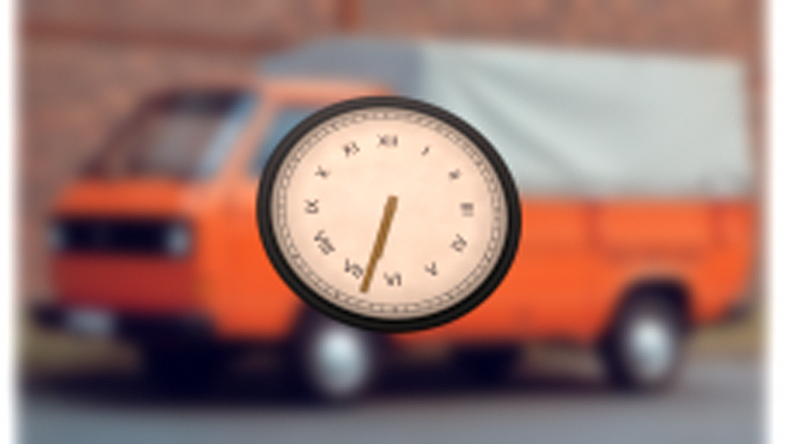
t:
6,33
